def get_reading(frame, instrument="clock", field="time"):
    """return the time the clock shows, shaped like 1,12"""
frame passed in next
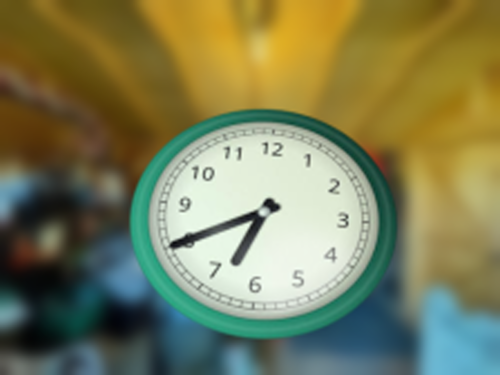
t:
6,40
